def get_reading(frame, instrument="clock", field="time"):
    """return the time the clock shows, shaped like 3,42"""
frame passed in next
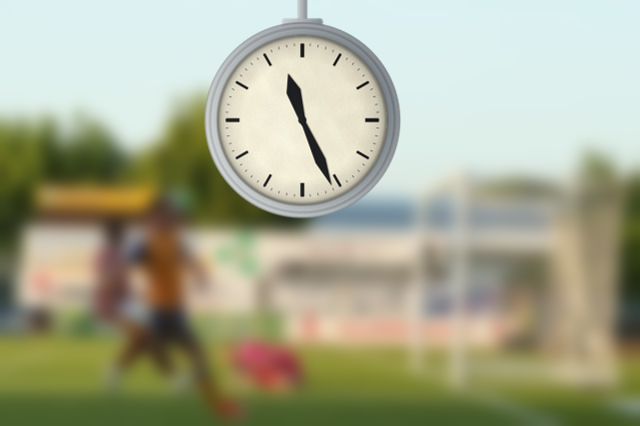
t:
11,26
